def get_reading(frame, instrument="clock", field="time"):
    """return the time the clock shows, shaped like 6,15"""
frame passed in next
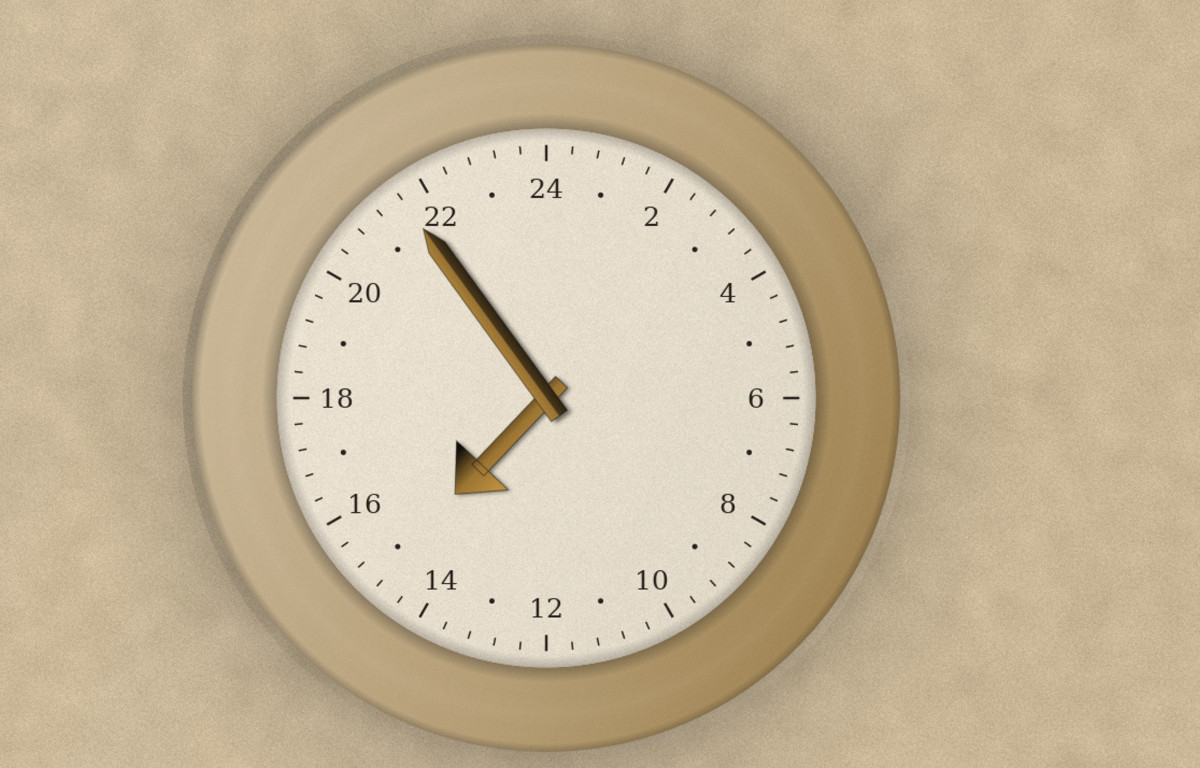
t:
14,54
